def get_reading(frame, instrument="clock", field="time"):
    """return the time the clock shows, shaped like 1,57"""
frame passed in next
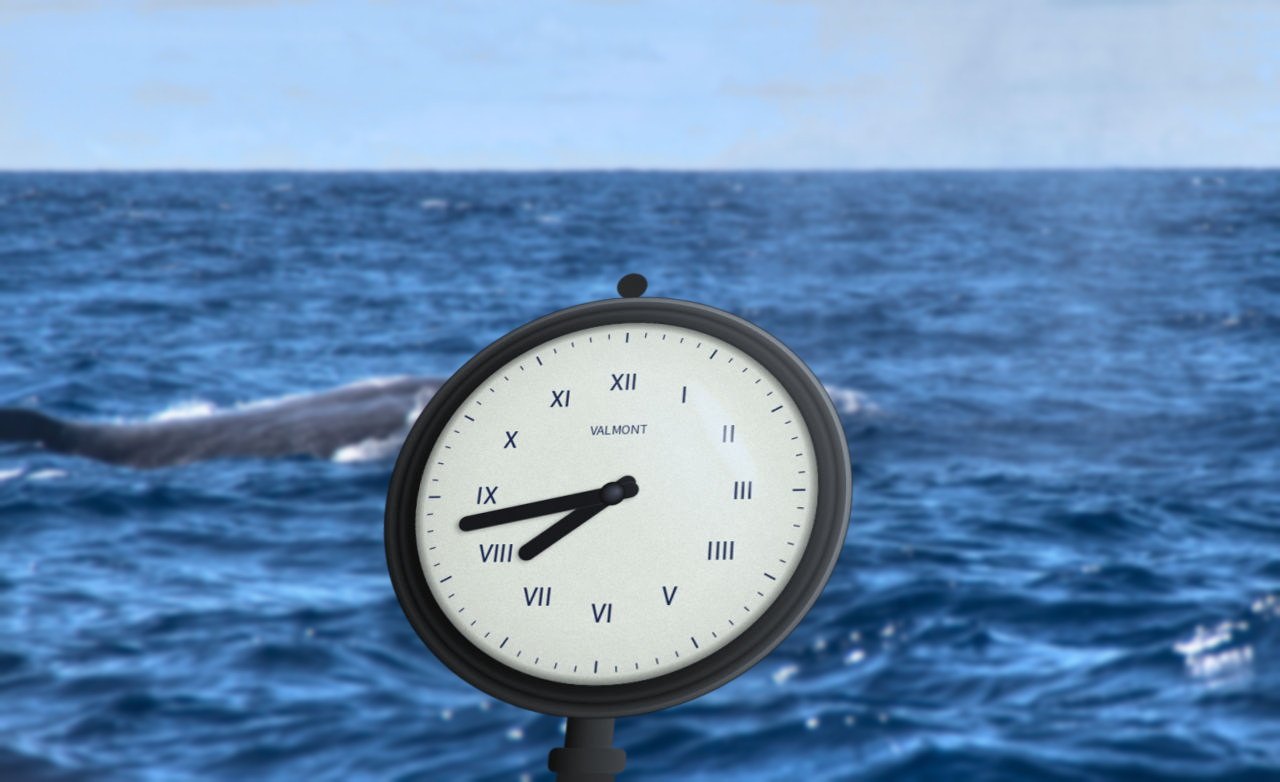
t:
7,43
